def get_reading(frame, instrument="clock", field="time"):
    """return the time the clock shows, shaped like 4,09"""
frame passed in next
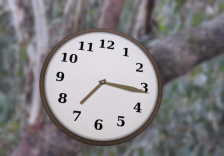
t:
7,16
